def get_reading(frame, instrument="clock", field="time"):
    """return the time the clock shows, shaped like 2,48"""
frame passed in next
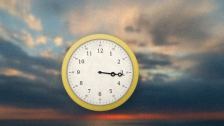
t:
3,16
